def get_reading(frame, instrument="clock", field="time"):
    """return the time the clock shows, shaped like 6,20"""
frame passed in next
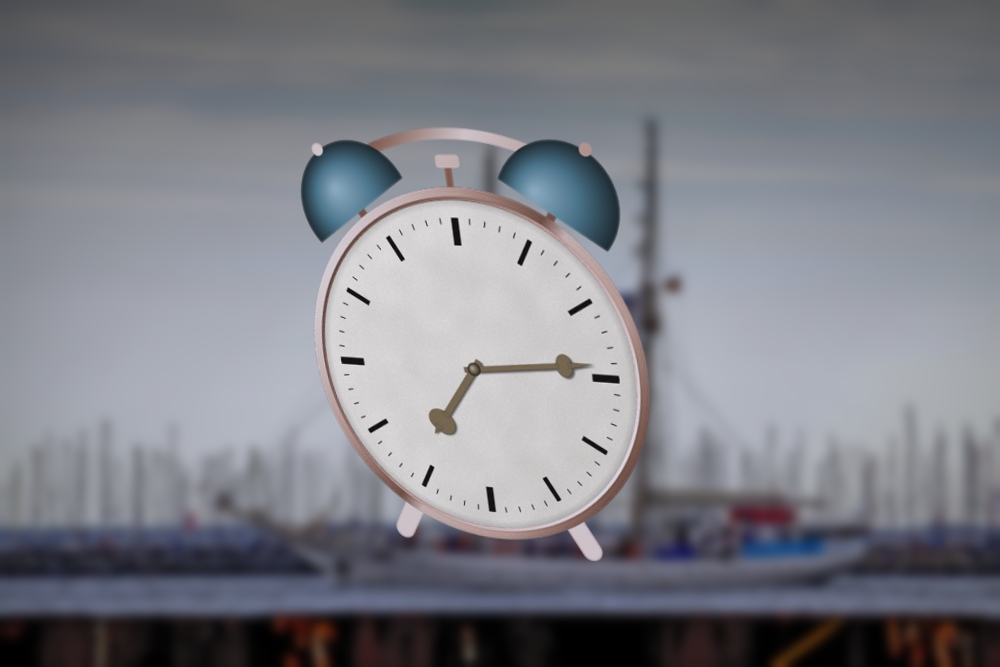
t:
7,14
